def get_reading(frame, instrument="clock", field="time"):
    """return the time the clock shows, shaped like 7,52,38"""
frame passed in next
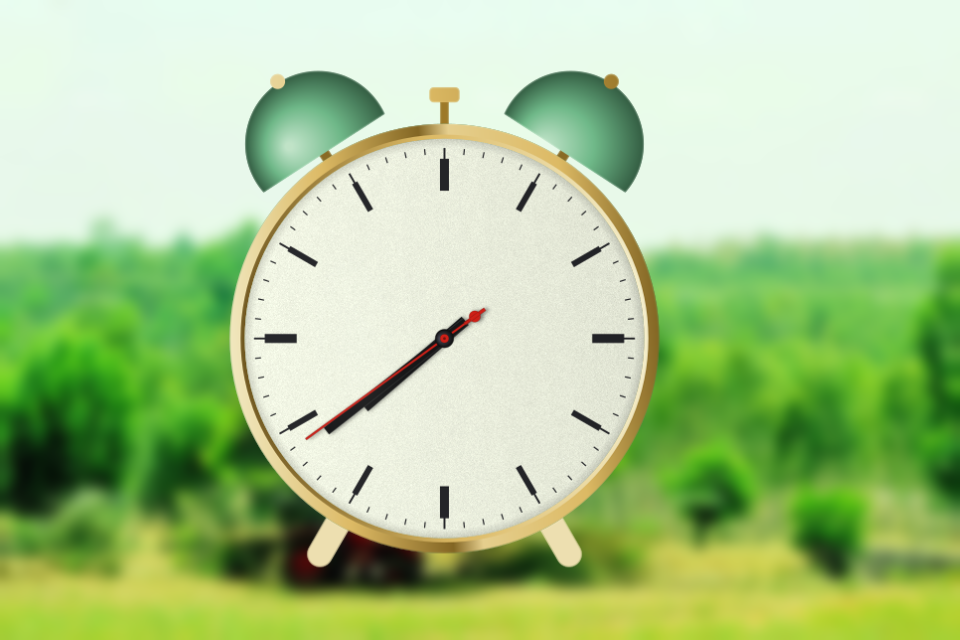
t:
7,38,39
